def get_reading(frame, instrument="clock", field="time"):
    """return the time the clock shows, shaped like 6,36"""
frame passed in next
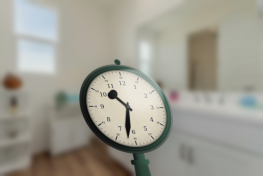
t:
10,32
